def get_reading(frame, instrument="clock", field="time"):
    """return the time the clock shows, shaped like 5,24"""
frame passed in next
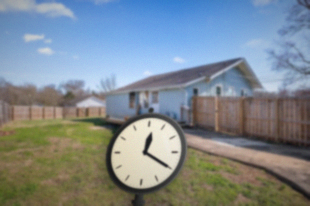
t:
12,20
